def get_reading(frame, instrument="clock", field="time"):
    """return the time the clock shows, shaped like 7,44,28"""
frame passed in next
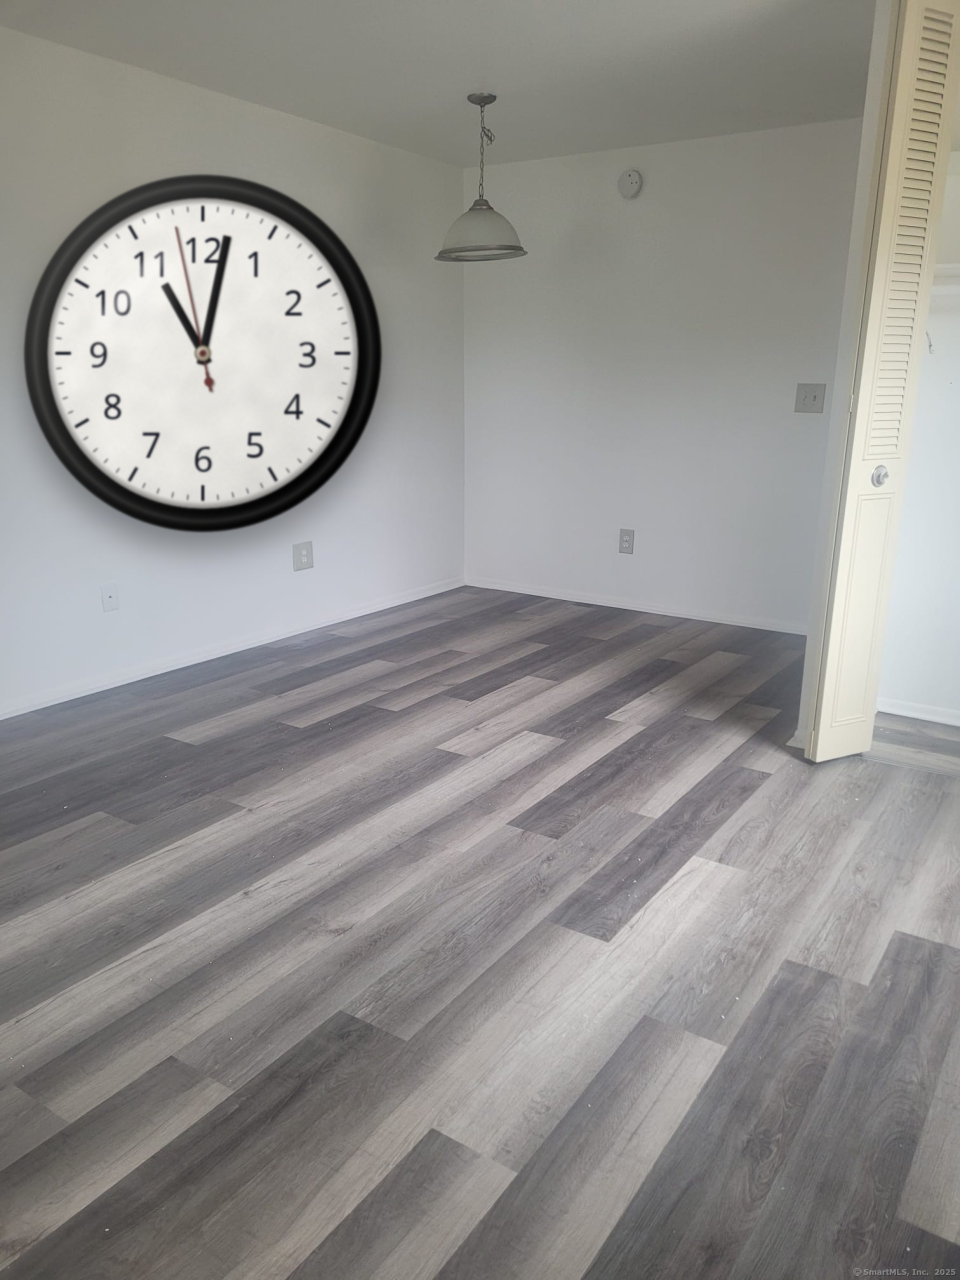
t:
11,01,58
